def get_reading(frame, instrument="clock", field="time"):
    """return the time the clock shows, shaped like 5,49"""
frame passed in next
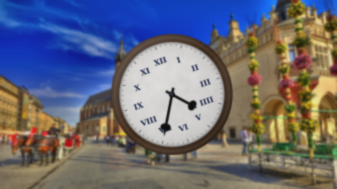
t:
4,35
